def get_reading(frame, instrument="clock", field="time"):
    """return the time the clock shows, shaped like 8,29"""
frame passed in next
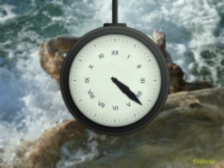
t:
4,22
